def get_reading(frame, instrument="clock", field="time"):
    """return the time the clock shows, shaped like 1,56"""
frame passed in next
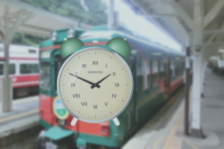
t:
1,49
